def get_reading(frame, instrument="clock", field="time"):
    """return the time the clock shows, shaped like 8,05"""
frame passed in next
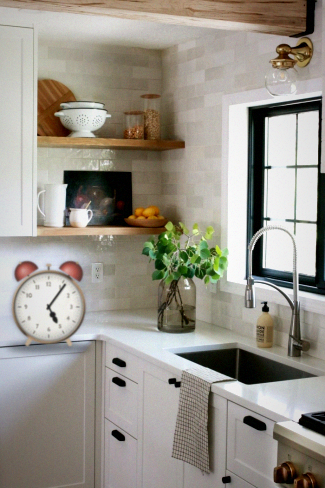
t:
5,06
